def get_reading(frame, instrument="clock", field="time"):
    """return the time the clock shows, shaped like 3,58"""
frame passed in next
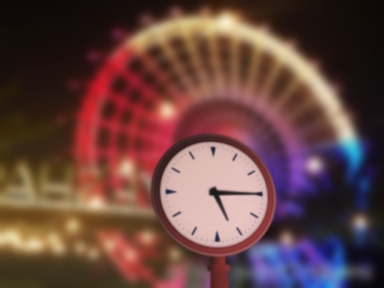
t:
5,15
